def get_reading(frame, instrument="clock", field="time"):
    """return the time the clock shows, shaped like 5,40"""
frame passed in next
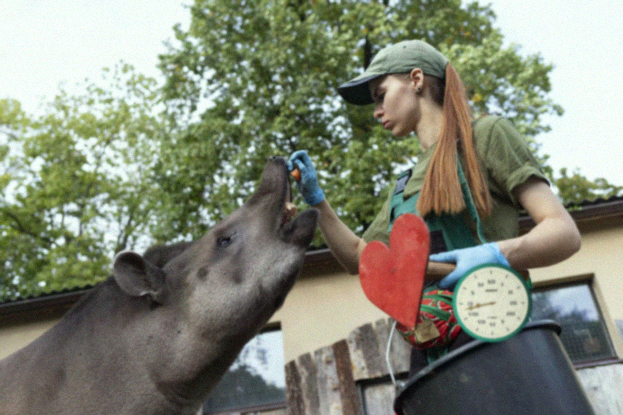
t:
8,43
